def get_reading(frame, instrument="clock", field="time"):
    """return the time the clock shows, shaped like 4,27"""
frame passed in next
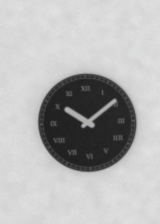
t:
10,09
